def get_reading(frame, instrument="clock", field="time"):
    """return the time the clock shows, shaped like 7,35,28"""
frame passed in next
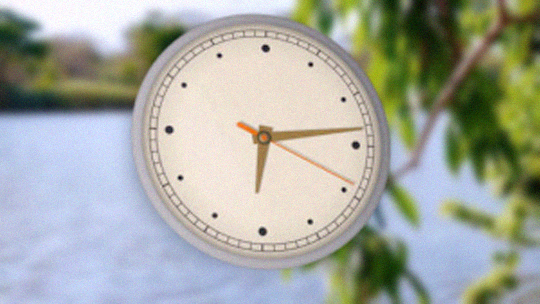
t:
6,13,19
